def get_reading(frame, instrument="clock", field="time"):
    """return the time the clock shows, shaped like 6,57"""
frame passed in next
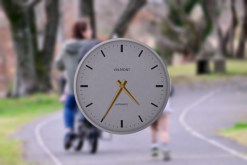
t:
4,35
